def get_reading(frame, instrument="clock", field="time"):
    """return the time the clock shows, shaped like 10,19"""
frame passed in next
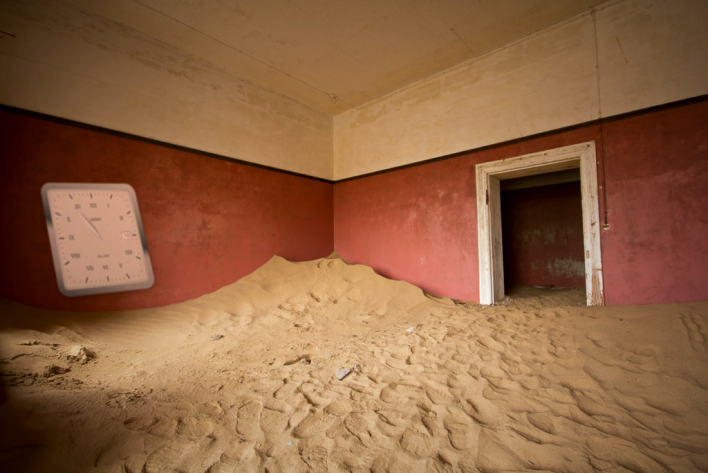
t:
10,54
